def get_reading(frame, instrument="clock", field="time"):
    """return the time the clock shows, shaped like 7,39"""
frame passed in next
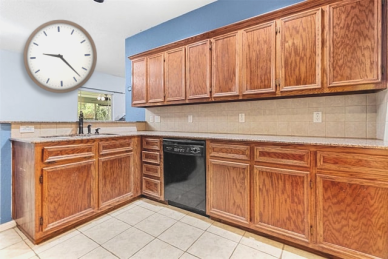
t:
9,23
